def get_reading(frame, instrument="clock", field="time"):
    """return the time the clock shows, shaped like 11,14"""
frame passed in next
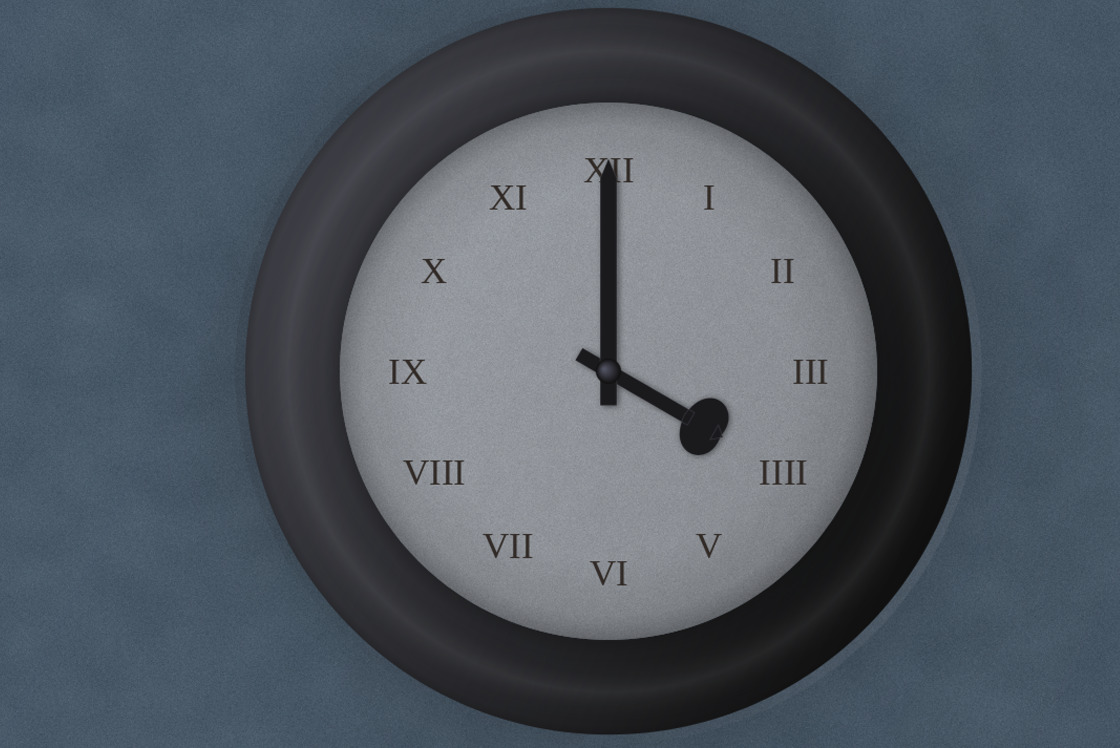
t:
4,00
